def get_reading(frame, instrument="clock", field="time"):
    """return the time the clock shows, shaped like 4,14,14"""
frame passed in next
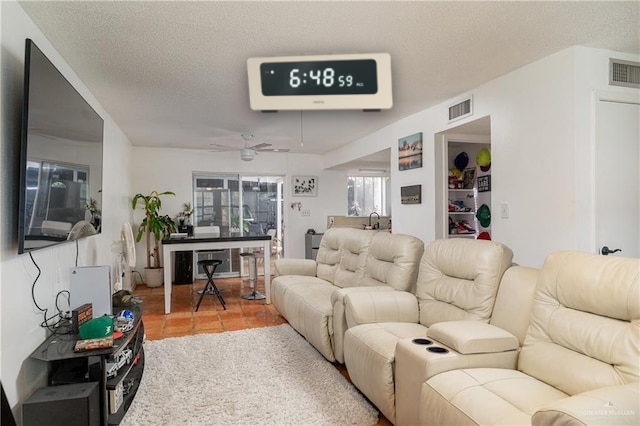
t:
6,48,59
